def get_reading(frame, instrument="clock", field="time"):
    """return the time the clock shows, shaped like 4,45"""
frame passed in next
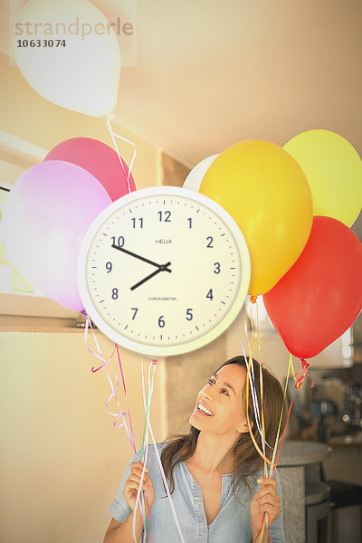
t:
7,49
